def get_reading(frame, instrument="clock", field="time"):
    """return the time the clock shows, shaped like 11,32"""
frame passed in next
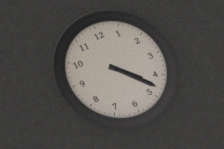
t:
4,23
